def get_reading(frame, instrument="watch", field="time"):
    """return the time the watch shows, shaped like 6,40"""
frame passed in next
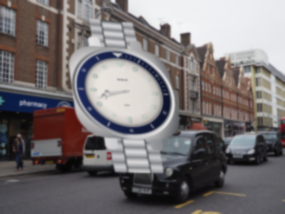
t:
8,42
